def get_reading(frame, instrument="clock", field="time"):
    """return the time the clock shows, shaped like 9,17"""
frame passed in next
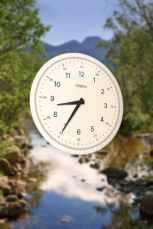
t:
8,35
